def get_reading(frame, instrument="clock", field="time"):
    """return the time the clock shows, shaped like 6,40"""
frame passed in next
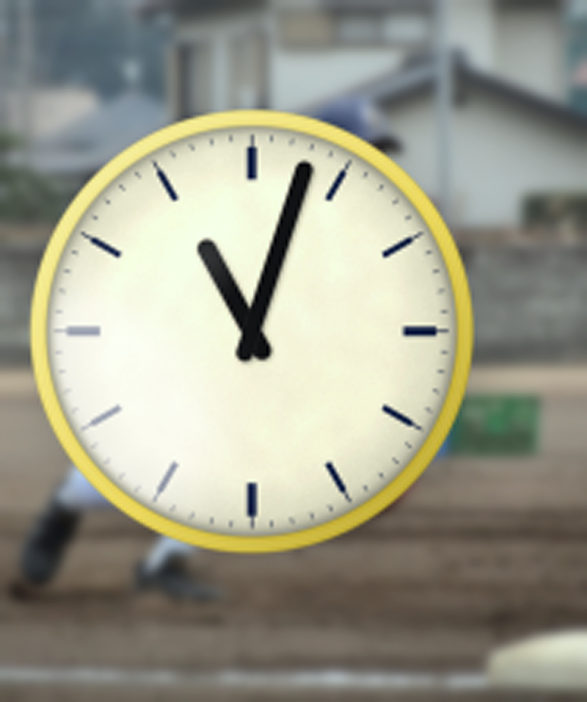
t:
11,03
